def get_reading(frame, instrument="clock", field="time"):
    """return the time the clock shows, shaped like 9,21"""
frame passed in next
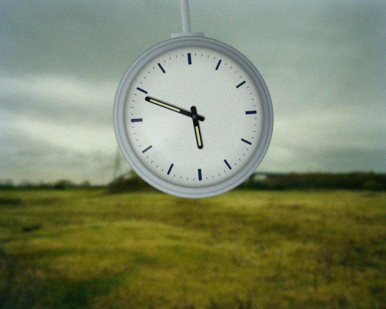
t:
5,49
